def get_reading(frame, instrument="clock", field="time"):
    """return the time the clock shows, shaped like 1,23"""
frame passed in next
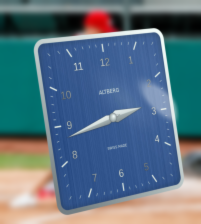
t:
2,43
